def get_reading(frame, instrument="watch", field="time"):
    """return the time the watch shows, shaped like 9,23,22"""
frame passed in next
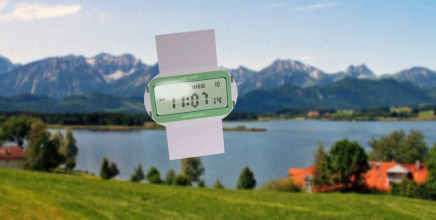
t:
11,07,14
